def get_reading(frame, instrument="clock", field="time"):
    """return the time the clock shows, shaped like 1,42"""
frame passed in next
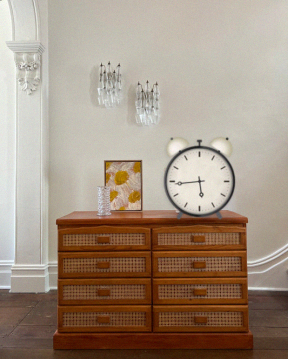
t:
5,44
